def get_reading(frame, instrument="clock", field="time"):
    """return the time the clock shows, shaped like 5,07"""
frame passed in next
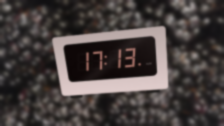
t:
17,13
